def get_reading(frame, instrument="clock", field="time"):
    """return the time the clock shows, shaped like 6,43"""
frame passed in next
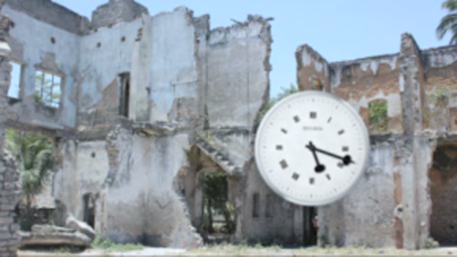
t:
5,18
